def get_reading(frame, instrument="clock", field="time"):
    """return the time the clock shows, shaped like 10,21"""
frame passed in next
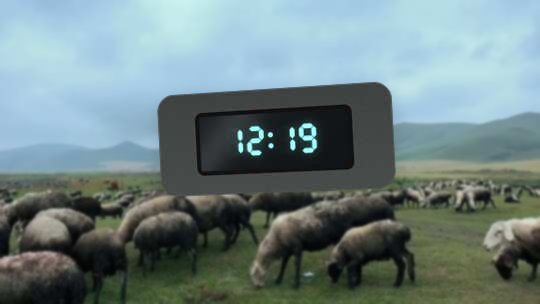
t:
12,19
